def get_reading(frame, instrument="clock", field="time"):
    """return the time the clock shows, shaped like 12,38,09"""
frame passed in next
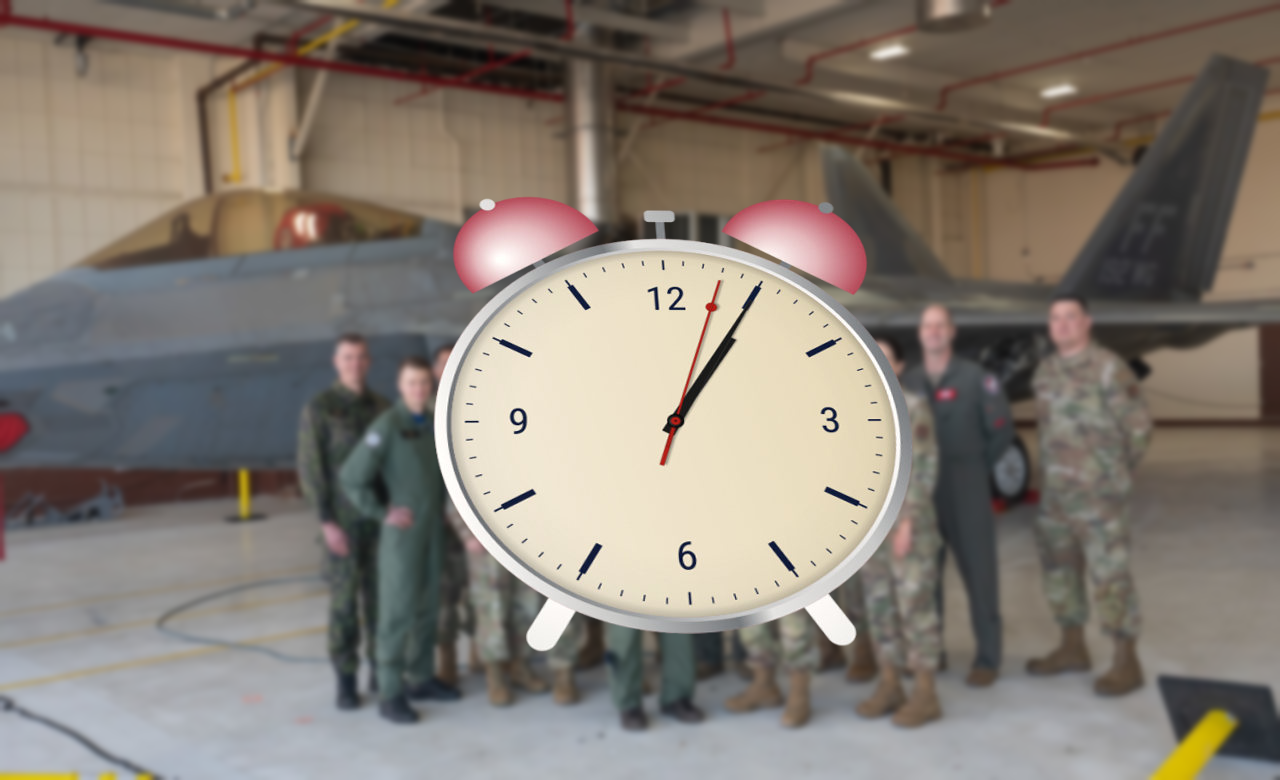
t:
1,05,03
